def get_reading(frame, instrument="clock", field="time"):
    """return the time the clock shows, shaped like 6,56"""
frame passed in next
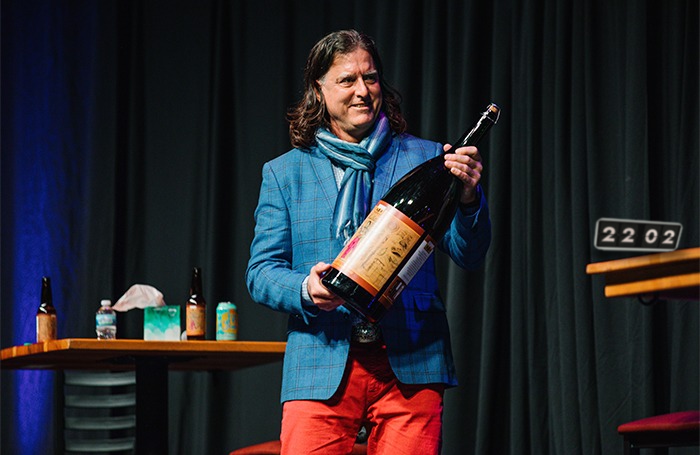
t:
22,02
